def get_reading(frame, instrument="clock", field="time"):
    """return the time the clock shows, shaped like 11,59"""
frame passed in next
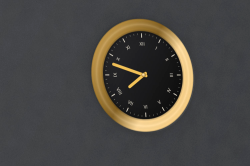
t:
7,48
